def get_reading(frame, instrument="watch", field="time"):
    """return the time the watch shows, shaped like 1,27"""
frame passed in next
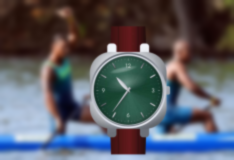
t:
10,36
